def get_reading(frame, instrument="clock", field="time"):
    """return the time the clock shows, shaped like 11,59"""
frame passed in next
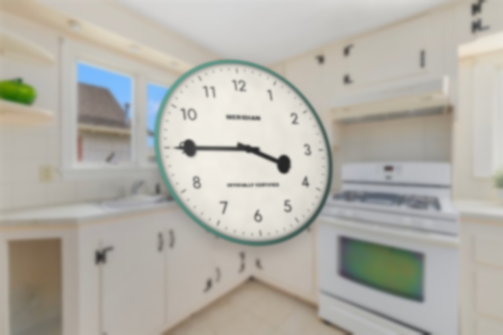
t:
3,45
